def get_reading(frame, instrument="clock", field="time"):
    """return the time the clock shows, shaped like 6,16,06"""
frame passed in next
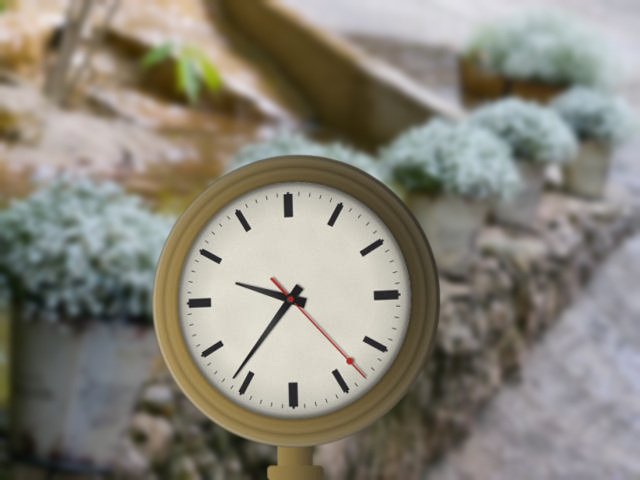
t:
9,36,23
